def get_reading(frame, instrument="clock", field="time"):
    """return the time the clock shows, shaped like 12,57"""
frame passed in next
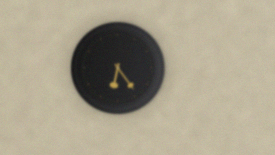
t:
6,24
